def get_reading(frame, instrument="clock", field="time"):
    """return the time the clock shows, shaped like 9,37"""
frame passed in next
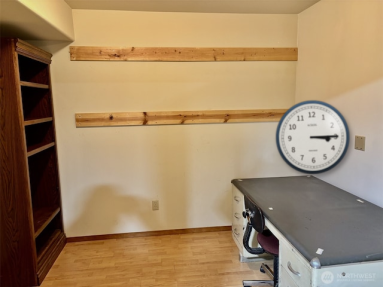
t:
3,15
